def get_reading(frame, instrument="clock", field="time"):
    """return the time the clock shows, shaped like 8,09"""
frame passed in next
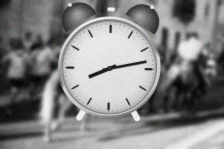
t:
8,13
